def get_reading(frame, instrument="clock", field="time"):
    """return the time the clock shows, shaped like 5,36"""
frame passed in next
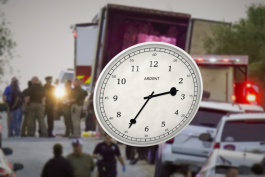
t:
2,35
